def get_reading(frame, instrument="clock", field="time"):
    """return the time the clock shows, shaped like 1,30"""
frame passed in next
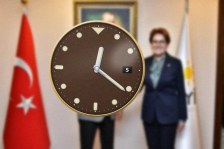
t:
12,21
